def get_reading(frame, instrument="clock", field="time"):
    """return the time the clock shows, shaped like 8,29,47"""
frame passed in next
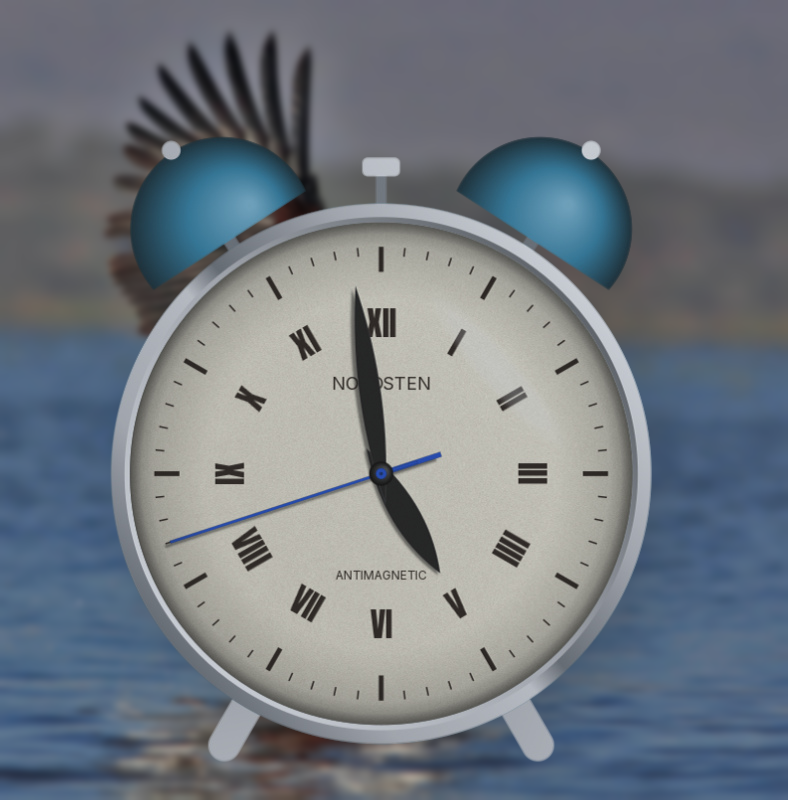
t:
4,58,42
